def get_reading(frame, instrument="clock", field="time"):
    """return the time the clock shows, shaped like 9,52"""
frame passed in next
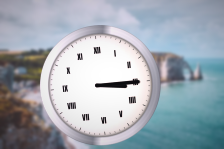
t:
3,15
